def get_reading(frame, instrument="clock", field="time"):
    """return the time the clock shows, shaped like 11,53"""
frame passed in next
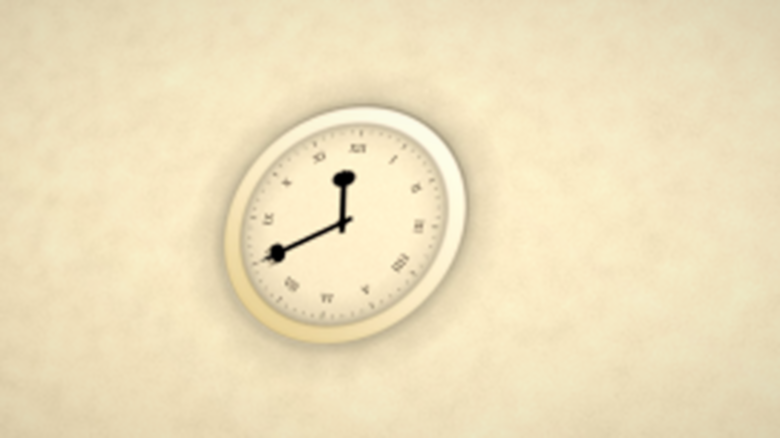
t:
11,40
